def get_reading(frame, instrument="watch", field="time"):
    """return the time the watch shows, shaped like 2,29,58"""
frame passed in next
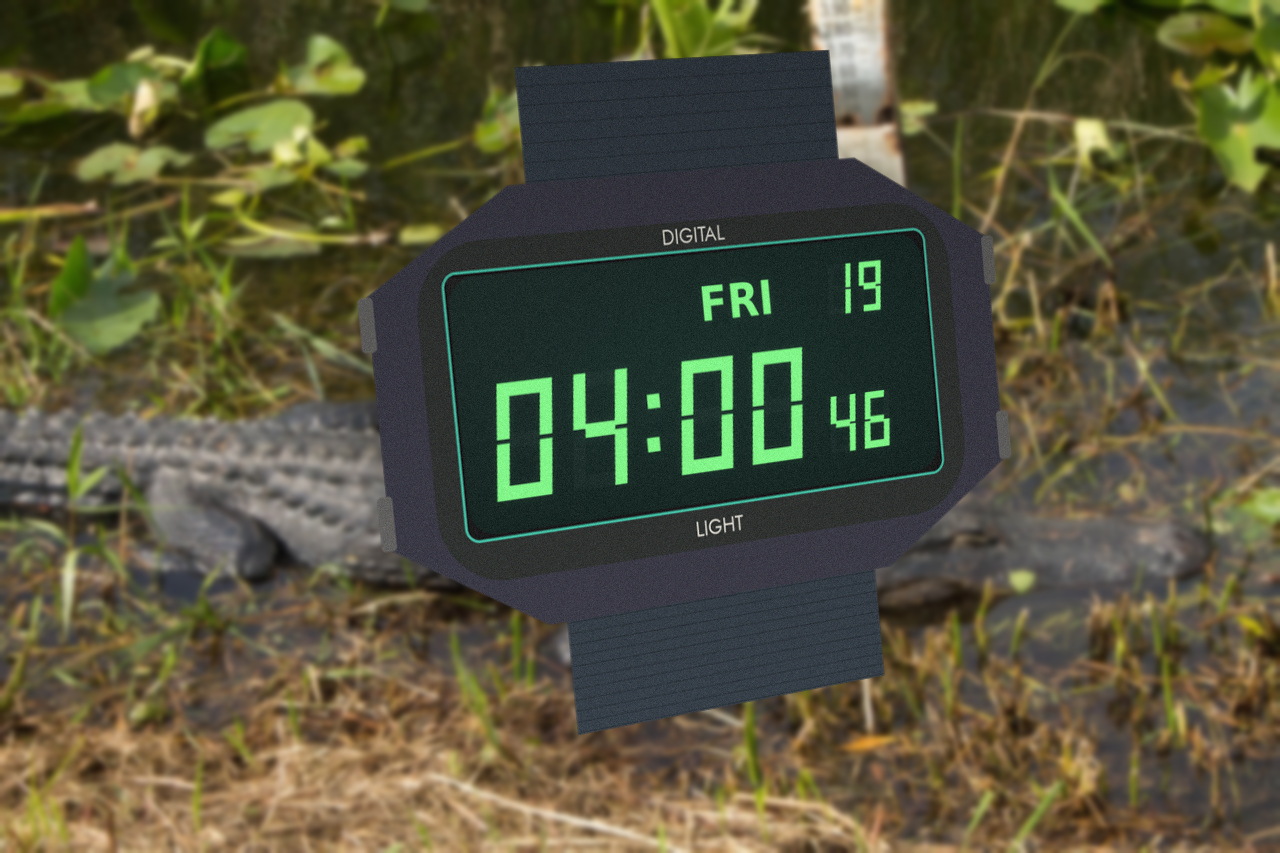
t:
4,00,46
